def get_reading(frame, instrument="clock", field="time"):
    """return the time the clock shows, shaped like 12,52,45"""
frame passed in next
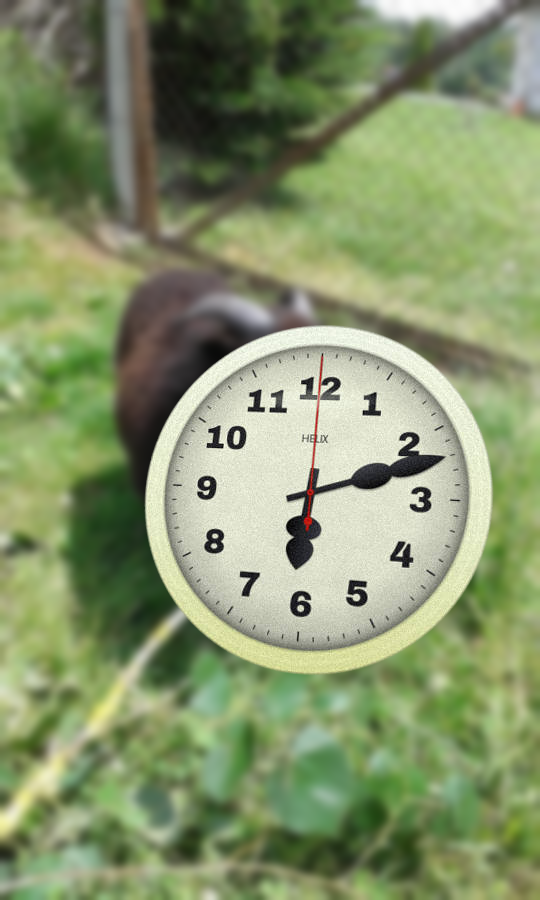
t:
6,12,00
